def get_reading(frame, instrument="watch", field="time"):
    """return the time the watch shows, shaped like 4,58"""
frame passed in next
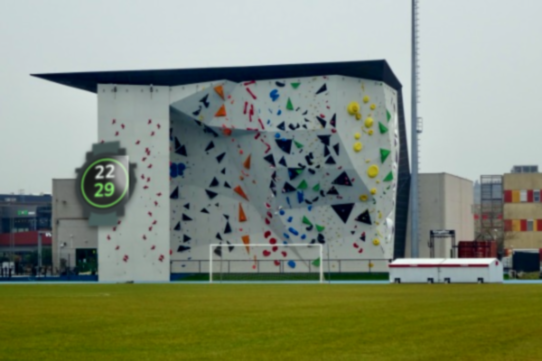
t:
22,29
